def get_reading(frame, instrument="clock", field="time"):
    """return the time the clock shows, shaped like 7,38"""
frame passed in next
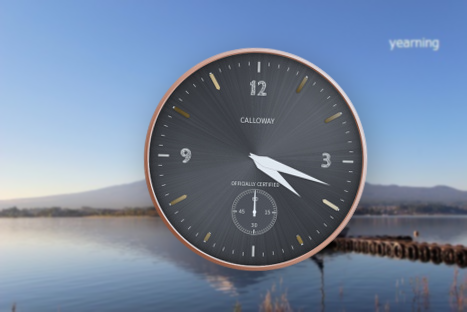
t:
4,18
